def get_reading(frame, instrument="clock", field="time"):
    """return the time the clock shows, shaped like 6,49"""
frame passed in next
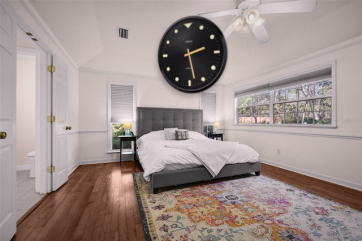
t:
2,28
